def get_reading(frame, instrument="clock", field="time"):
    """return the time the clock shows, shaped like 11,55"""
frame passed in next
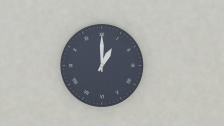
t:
1,00
